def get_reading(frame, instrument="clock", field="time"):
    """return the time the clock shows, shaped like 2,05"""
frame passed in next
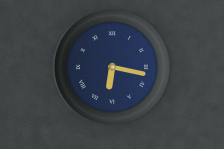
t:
6,17
